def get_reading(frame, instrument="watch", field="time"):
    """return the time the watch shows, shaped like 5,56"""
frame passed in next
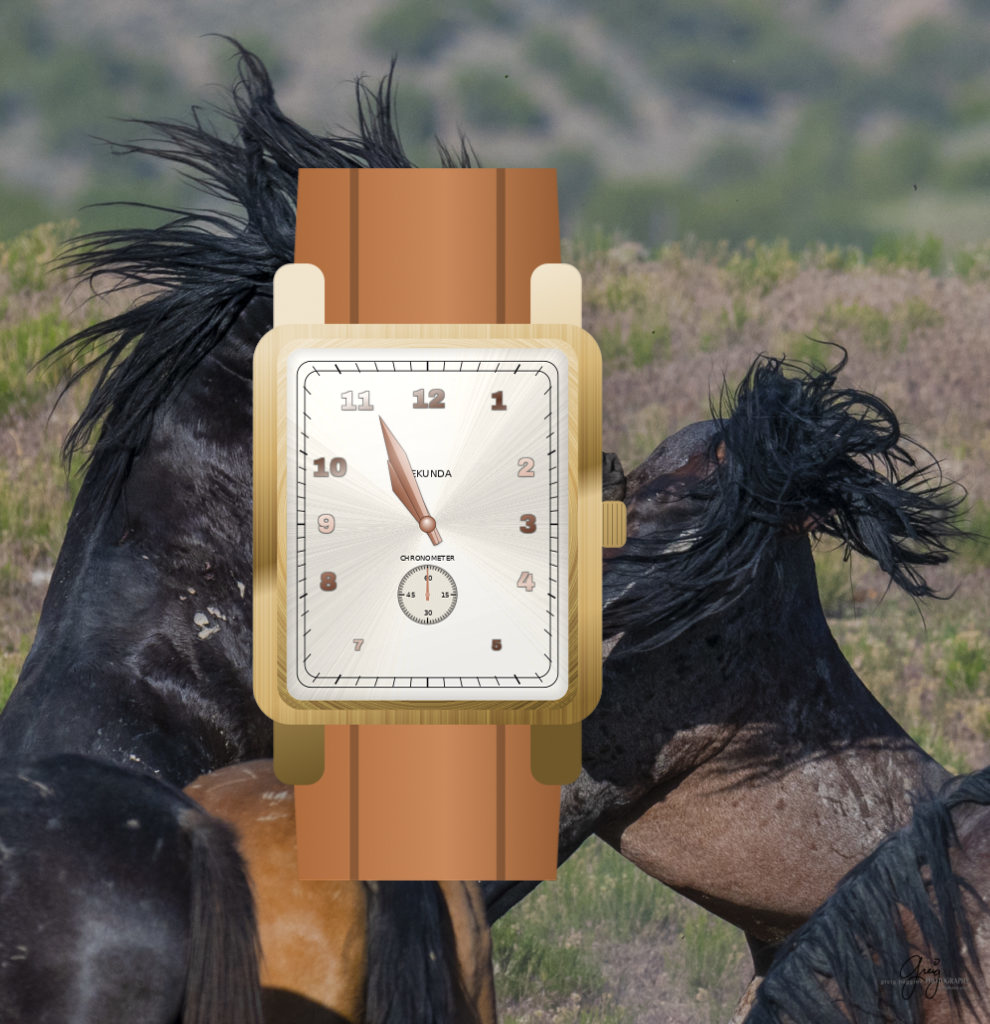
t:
10,56
